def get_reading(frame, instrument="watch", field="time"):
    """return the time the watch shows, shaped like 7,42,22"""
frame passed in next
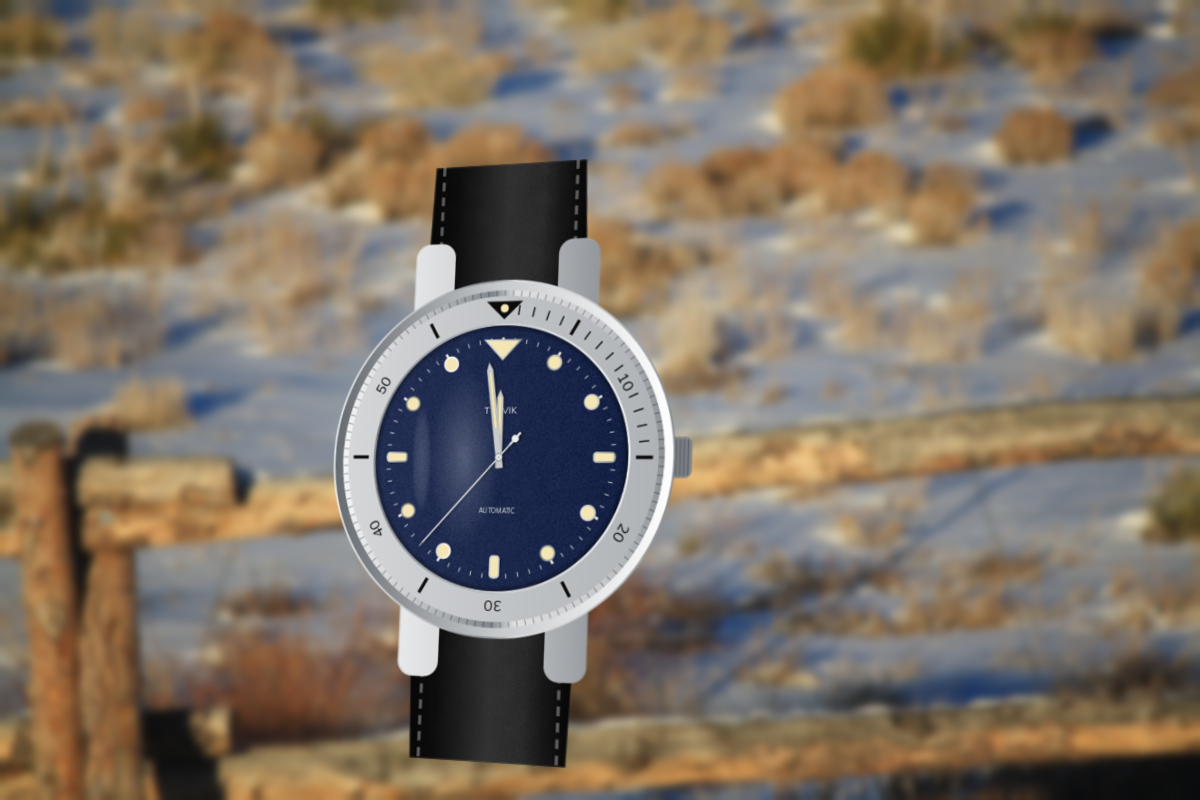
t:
11,58,37
